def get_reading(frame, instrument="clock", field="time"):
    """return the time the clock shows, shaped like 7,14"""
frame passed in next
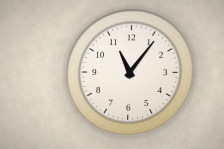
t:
11,06
